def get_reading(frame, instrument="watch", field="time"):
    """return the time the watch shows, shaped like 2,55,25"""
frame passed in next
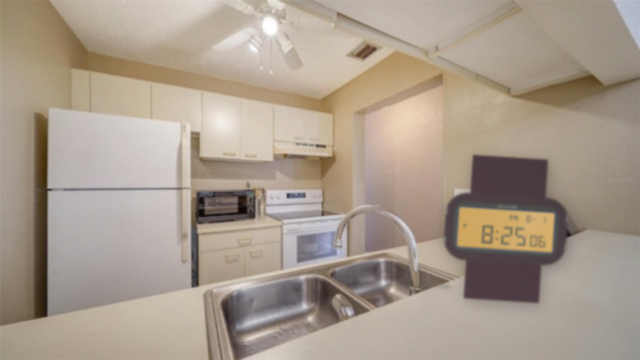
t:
8,25,06
